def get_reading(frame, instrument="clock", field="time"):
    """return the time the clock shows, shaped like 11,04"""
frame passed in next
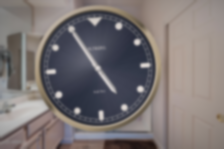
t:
4,55
